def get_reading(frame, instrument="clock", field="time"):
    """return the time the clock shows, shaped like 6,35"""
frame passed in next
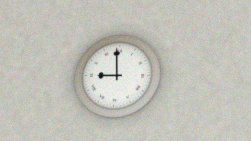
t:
8,59
